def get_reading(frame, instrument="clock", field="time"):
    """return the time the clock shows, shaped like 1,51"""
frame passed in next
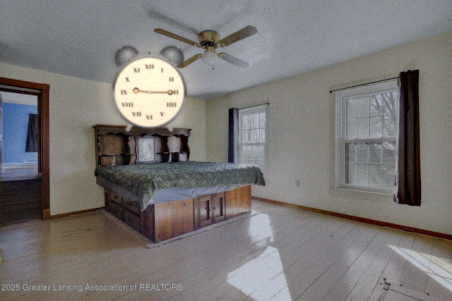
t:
9,15
